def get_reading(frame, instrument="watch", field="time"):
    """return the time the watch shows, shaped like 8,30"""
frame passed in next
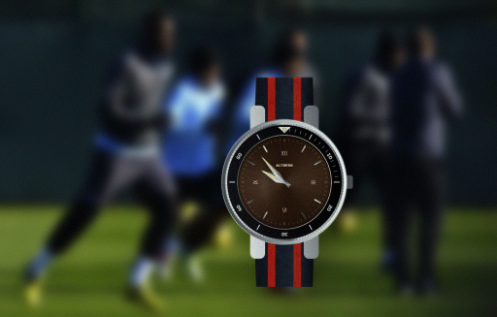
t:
9,53
